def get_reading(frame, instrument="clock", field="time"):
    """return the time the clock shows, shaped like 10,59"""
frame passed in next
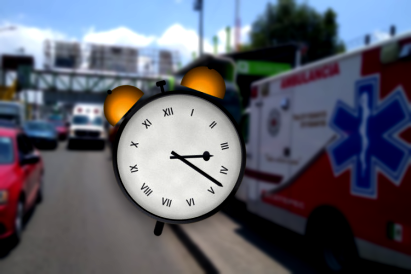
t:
3,23
